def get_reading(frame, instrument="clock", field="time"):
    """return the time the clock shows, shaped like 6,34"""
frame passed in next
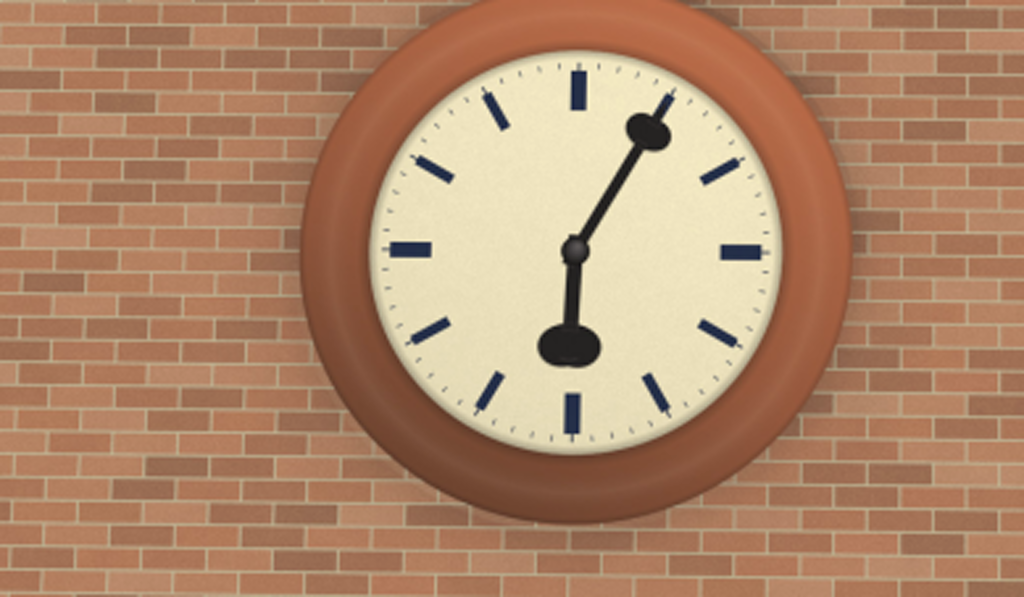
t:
6,05
